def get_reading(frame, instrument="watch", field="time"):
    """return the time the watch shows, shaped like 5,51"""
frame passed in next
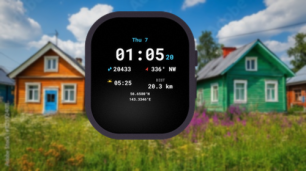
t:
1,05
